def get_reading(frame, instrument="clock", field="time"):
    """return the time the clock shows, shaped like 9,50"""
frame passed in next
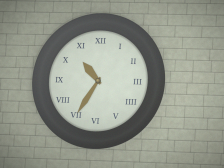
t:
10,35
